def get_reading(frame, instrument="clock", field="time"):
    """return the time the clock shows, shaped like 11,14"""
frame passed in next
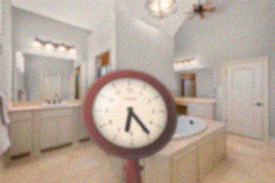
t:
6,24
